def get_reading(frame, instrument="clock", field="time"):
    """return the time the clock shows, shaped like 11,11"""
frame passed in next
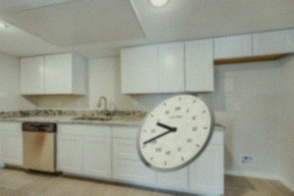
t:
9,41
